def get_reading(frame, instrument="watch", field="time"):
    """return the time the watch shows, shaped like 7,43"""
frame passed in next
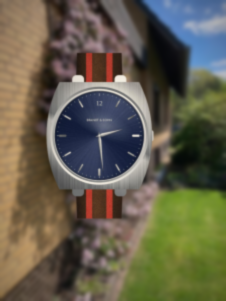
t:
2,29
